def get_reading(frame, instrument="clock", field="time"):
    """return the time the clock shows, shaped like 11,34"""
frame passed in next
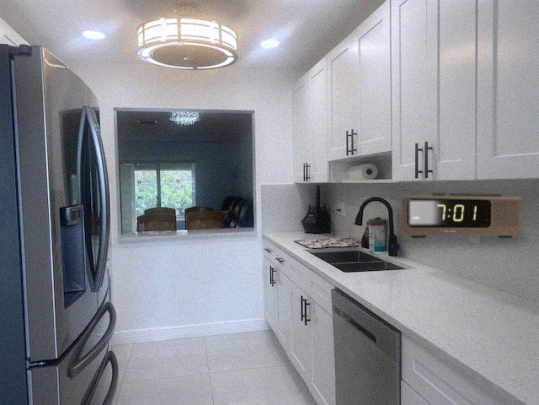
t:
7,01
